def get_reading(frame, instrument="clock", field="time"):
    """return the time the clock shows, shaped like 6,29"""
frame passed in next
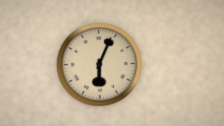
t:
6,04
